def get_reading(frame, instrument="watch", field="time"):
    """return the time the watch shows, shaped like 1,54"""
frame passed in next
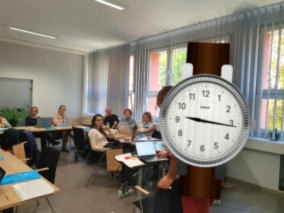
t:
9,16
